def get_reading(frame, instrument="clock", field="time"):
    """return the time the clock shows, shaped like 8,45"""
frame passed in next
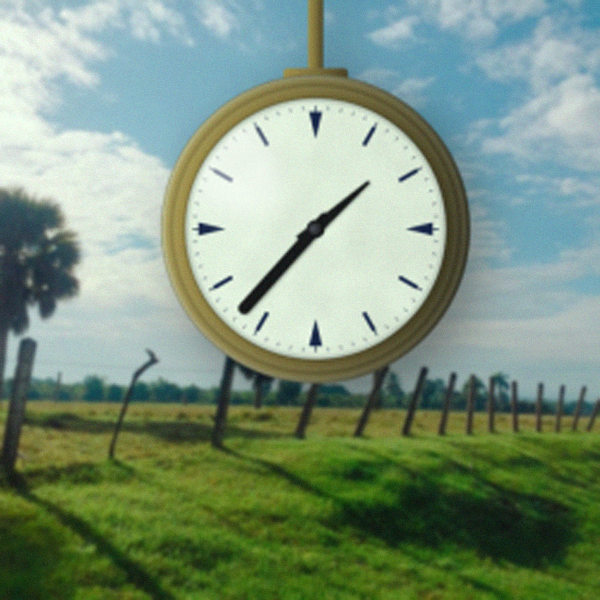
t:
1,37
